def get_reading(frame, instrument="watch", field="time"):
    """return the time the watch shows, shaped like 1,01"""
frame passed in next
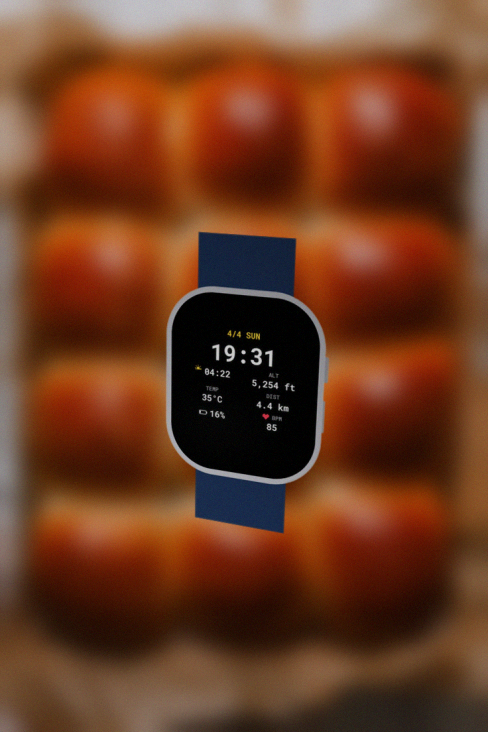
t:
19,31
